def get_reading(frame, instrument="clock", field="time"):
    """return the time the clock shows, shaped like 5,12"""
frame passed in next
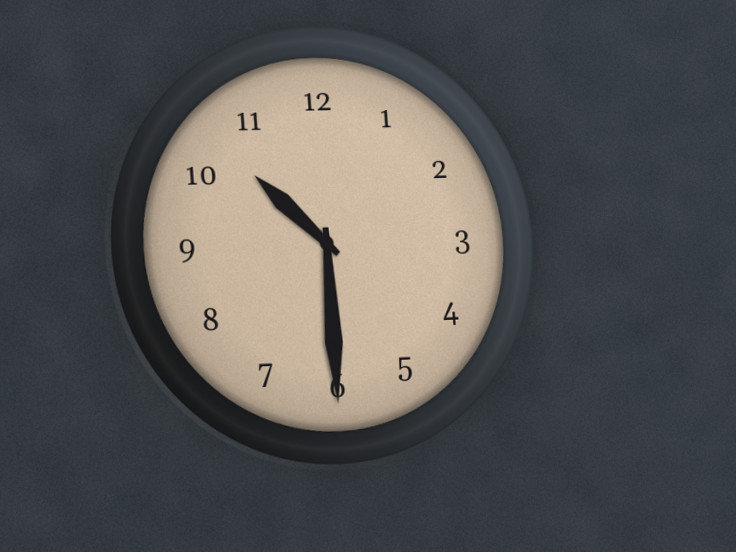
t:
10,30
